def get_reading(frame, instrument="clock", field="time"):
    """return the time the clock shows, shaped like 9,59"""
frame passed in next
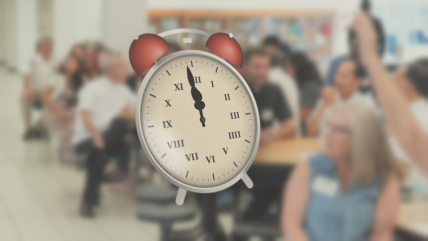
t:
11,59
